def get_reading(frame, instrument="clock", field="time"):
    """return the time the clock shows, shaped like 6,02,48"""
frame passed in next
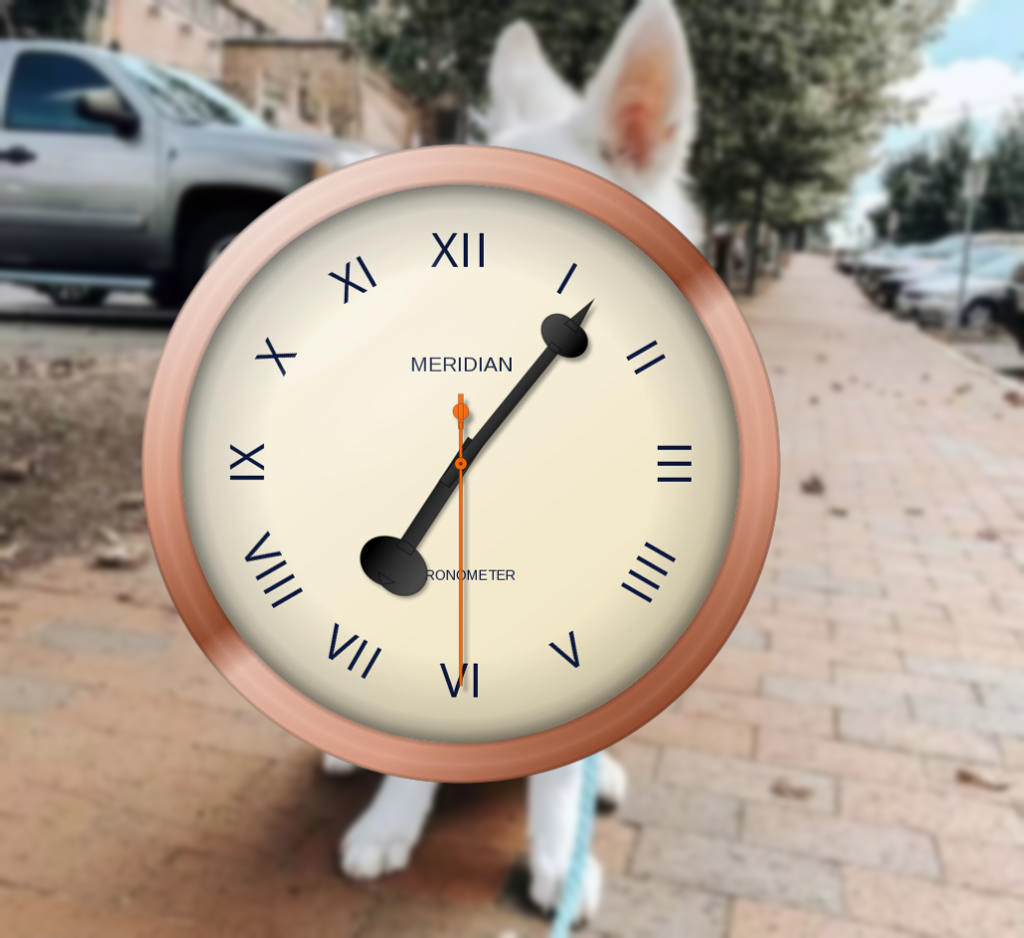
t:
7,06,30
